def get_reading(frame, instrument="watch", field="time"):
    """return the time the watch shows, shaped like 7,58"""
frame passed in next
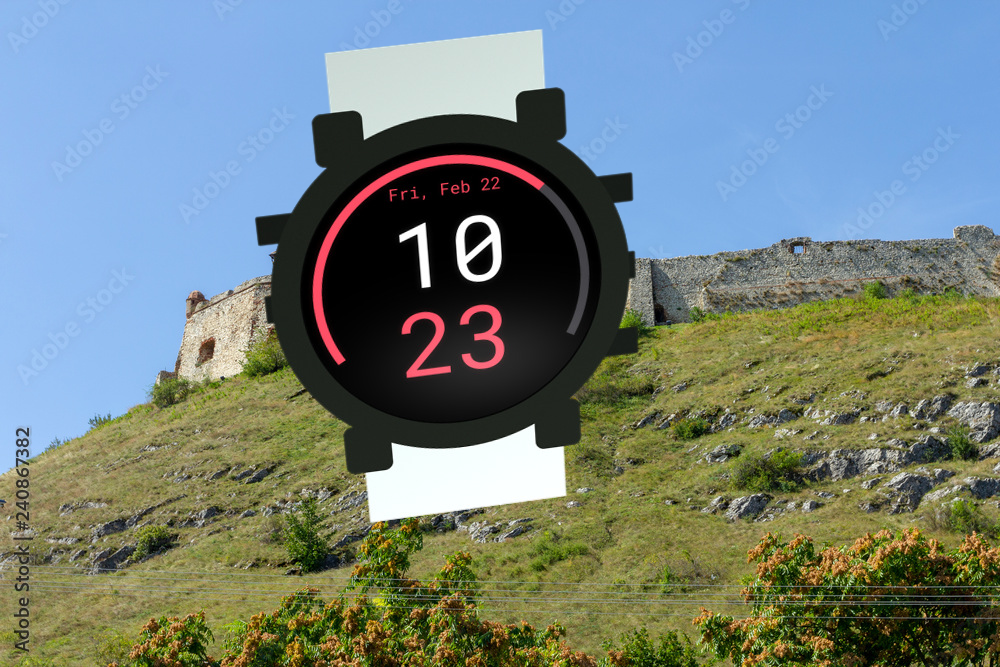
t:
10,23
